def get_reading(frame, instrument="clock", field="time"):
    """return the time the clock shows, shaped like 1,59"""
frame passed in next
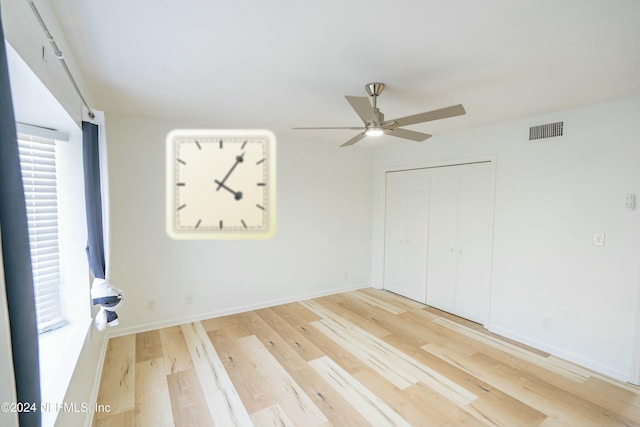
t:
4,06
